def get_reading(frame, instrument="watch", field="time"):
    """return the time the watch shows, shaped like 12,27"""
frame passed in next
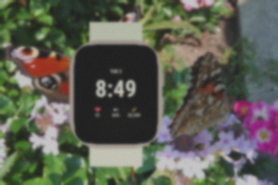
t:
8,49
